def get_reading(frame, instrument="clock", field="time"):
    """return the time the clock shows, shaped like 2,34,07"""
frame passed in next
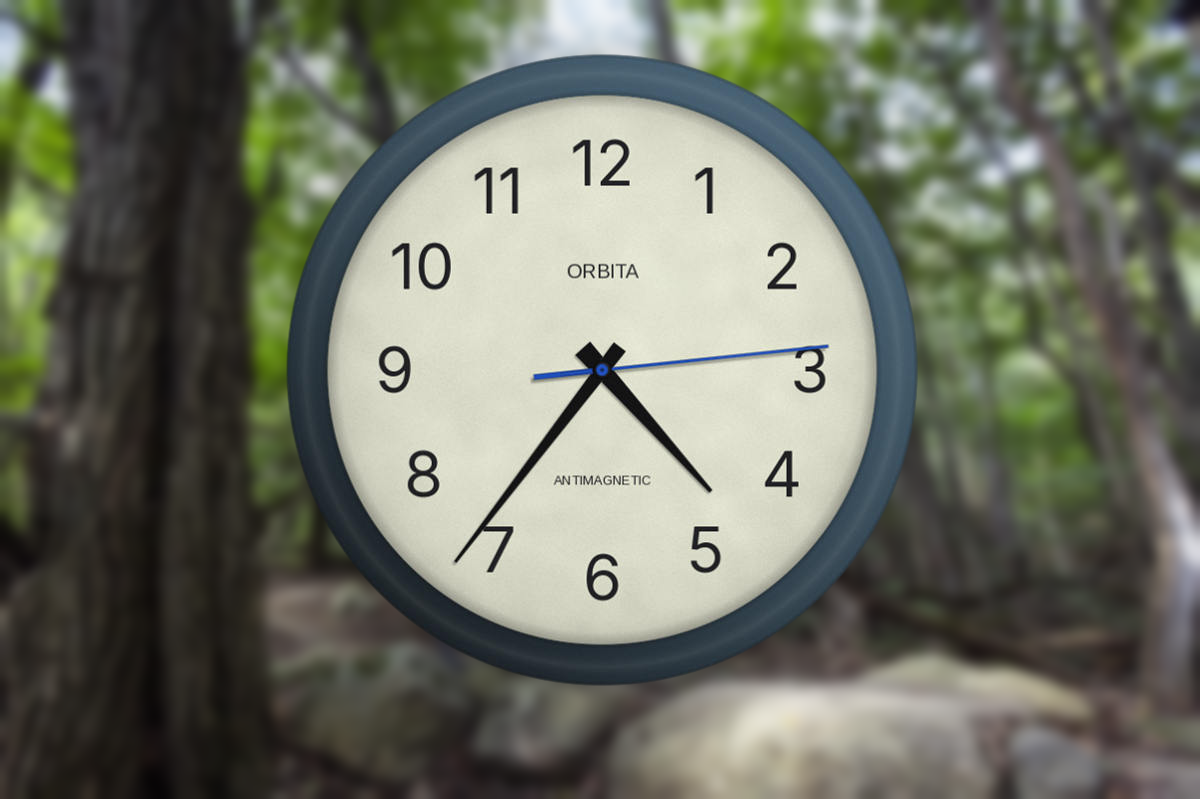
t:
4,36,14
